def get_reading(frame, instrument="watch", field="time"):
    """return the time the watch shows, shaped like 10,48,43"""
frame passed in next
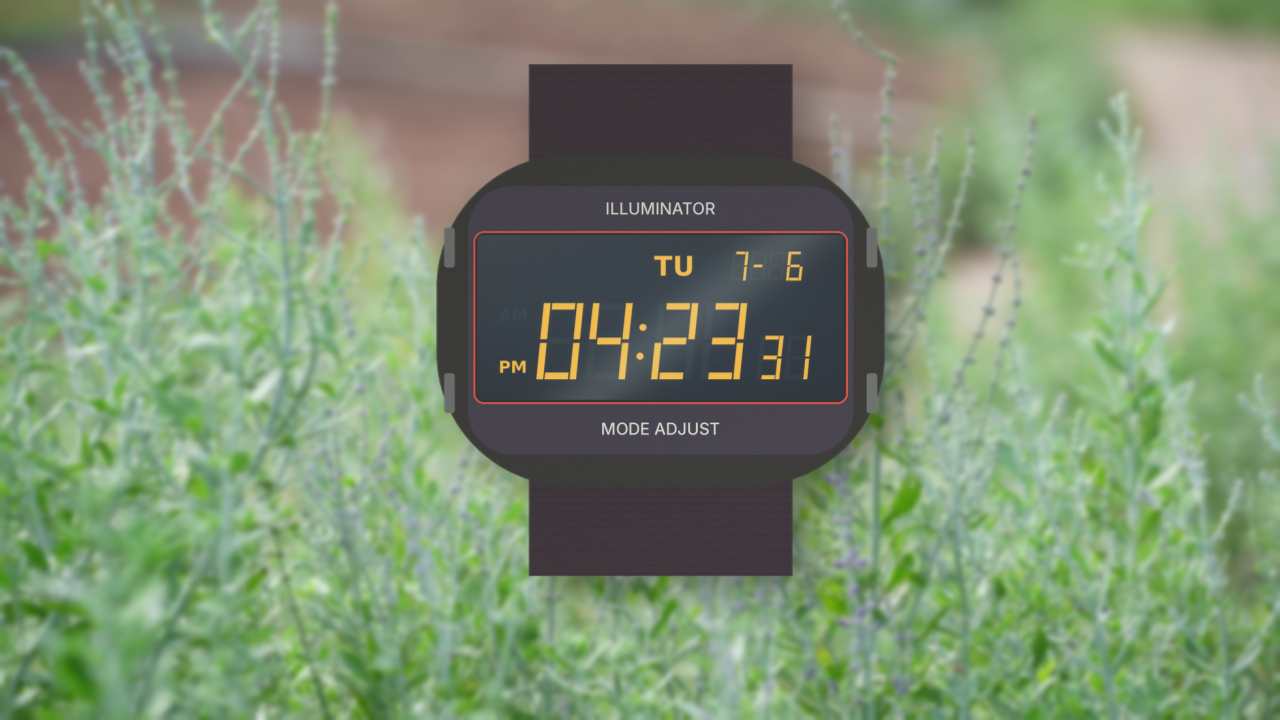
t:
4,23,31
